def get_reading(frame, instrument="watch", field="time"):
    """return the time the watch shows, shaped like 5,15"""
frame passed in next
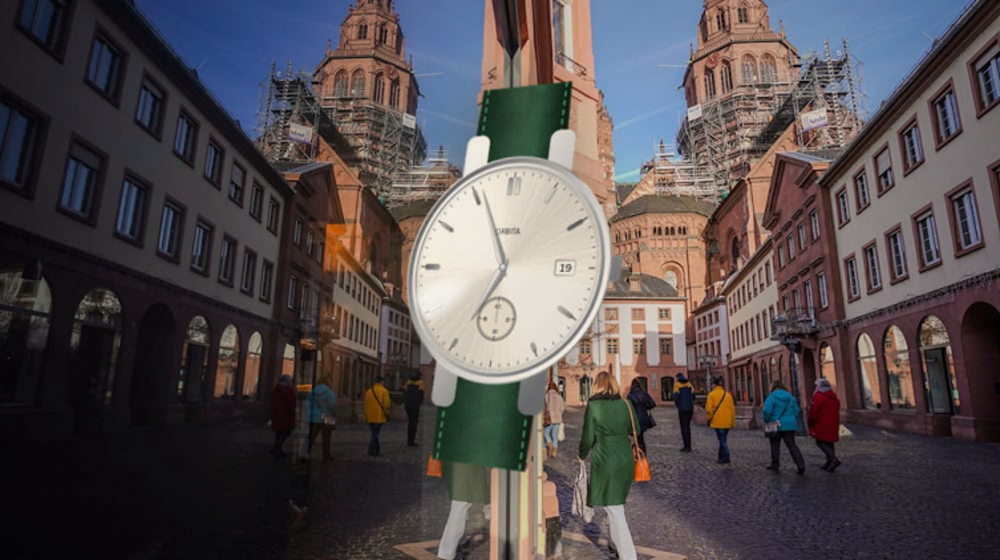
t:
6,56
